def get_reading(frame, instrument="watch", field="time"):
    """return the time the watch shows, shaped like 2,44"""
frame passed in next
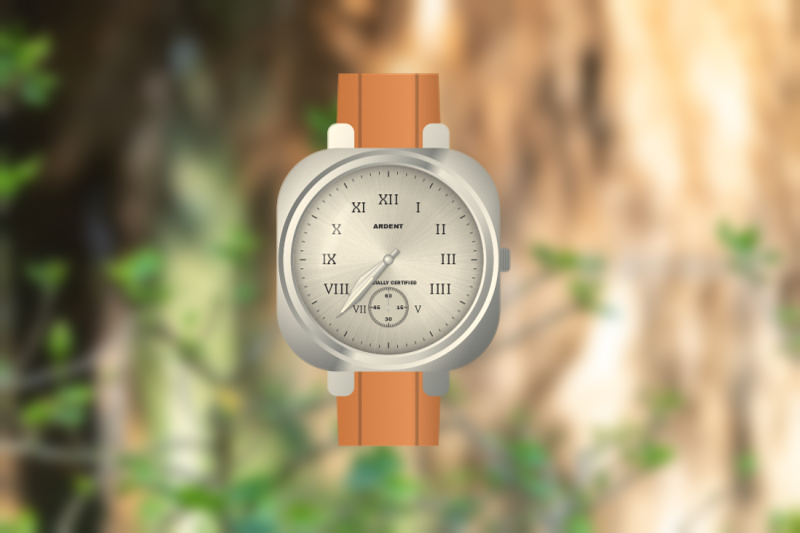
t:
7,37
